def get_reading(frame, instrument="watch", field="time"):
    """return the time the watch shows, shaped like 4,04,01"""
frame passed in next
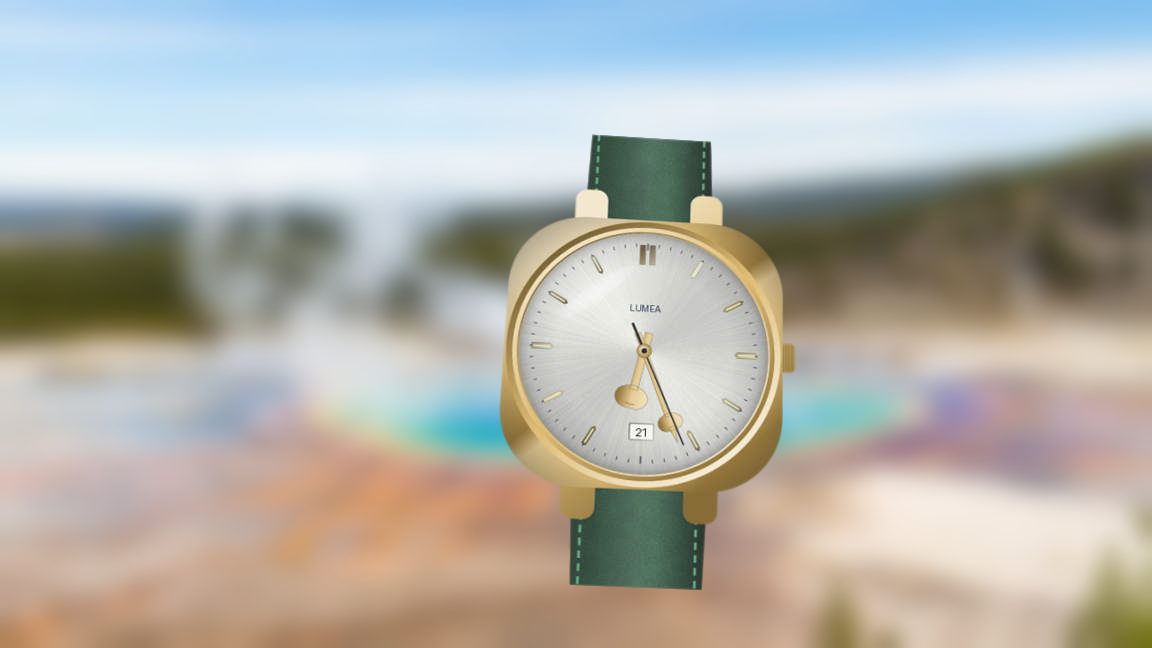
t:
6,26,26
